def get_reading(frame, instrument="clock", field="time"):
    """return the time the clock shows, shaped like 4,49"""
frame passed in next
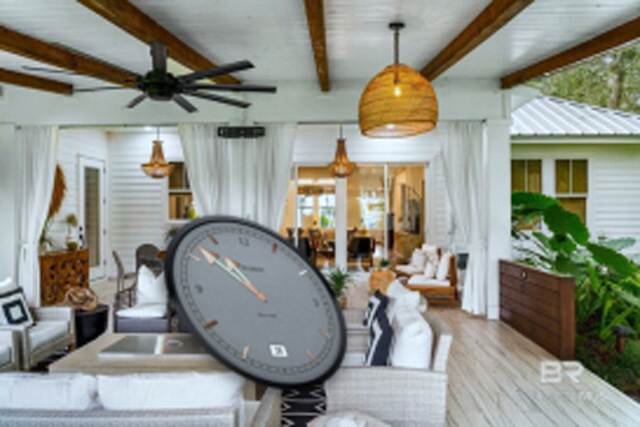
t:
10,52
